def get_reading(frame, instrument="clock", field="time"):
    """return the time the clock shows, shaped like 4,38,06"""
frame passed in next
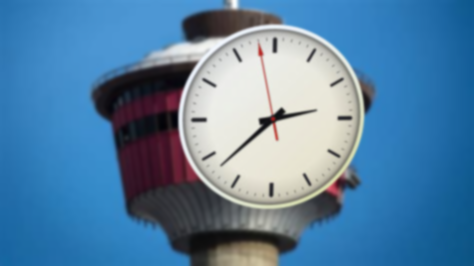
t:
2,37,58
